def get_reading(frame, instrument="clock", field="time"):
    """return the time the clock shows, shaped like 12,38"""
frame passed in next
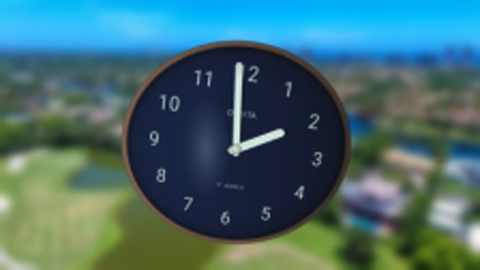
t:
1,59
